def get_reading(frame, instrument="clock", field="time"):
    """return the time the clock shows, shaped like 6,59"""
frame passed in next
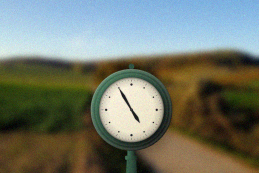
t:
4,55
